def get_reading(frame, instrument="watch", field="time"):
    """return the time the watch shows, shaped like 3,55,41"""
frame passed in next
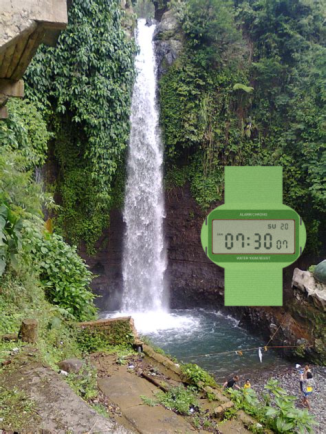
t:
7,30,07
